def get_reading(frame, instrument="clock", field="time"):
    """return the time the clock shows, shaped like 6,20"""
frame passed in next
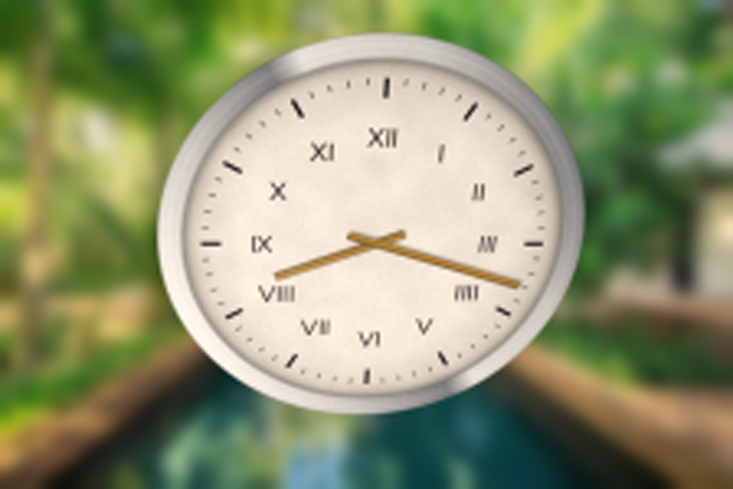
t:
8,18
